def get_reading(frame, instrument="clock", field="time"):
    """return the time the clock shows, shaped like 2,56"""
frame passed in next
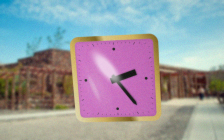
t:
2,24
